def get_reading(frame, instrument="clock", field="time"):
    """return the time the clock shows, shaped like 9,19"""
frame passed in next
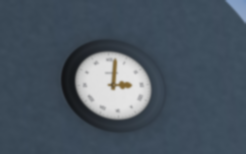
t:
3,02
